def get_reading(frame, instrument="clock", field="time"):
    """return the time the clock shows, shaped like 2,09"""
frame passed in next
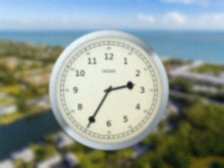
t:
2,35
